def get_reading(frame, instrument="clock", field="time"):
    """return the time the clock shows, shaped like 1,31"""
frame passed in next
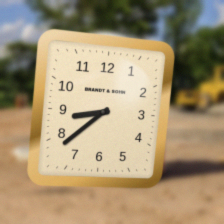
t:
8,38
